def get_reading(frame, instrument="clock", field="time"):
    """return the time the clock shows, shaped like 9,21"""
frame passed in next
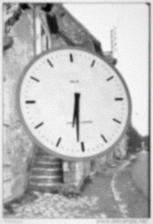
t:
6,31
